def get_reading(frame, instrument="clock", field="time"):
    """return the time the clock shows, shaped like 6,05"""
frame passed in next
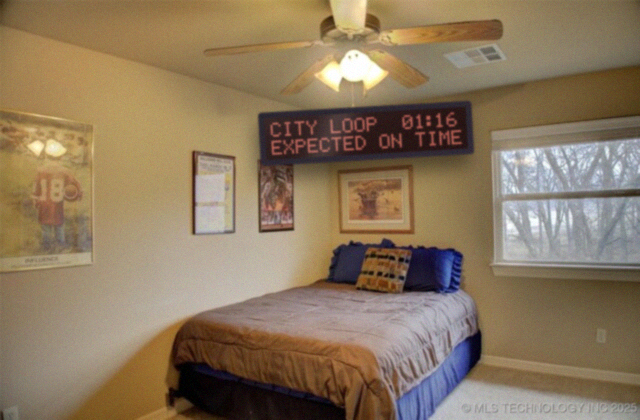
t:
1,16
